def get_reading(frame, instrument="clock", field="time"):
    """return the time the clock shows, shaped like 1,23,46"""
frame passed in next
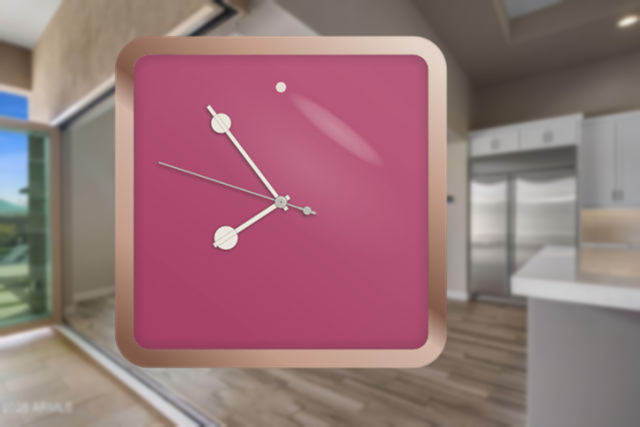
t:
7,53,48
